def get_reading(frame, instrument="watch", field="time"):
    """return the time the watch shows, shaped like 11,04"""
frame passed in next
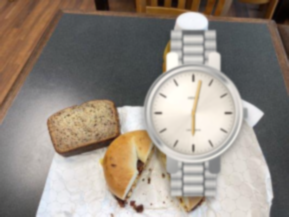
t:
6,02
